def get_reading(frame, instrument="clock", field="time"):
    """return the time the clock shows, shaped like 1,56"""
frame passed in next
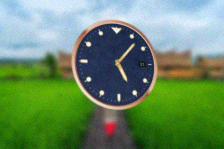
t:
5,07
